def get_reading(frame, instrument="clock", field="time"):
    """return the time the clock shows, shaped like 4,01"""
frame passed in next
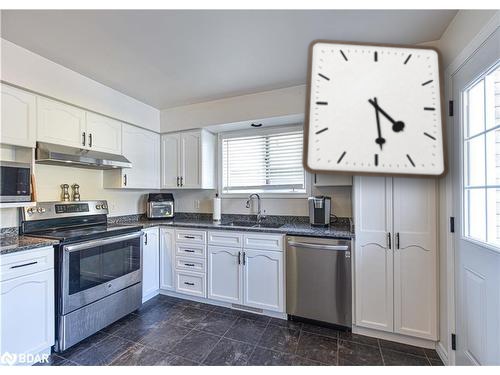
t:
4,29
